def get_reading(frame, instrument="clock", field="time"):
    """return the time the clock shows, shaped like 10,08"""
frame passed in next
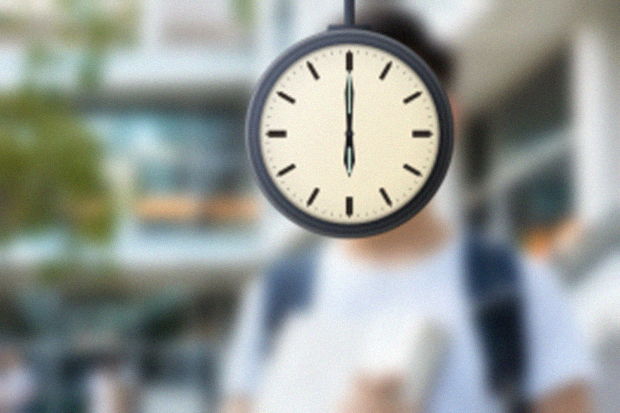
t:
6,00
